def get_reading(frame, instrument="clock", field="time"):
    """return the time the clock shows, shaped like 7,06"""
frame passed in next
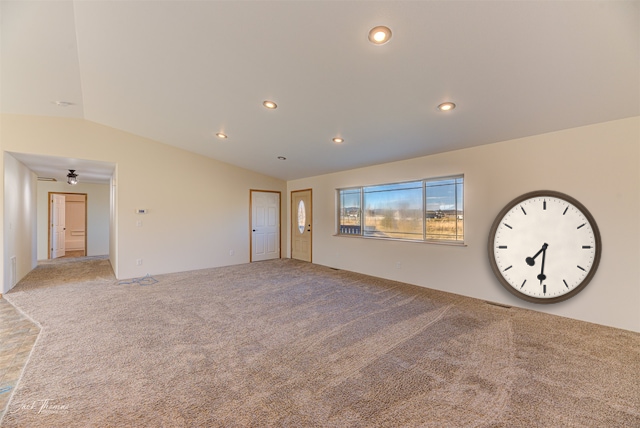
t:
7,31
